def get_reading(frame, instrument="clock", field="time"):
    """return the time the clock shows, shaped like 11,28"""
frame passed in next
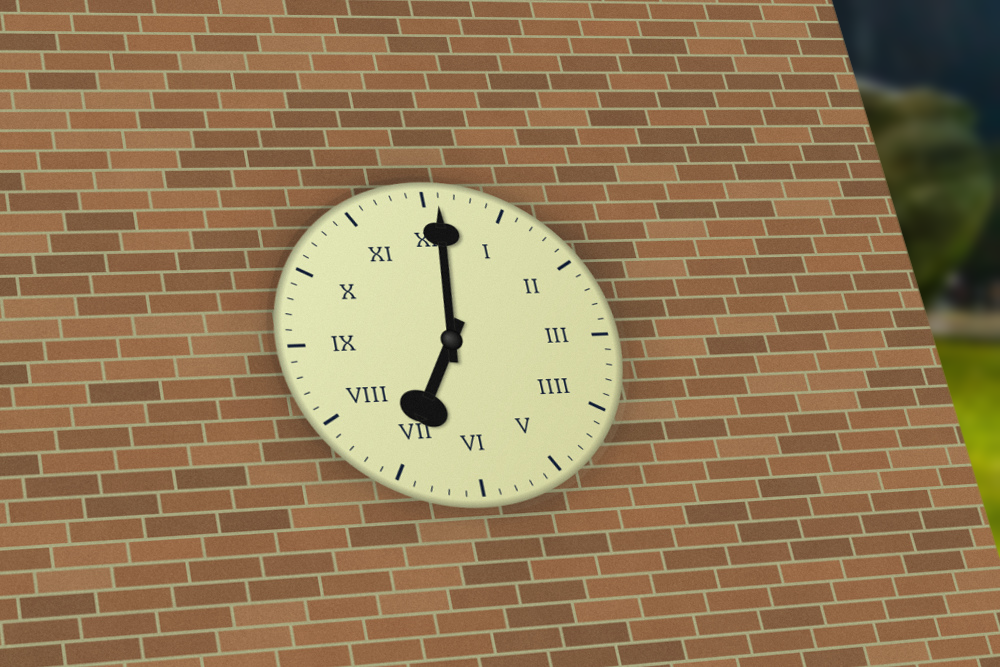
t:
7,01
